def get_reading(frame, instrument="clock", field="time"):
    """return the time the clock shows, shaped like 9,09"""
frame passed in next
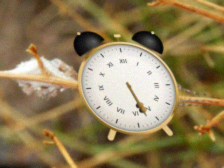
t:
5,27
